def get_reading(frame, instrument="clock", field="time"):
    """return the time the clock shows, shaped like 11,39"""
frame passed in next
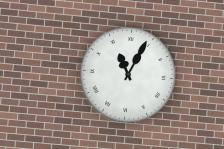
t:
11,04
